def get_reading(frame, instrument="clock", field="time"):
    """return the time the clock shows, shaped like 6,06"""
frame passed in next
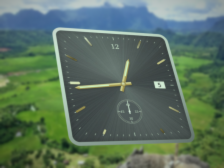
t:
12,44
